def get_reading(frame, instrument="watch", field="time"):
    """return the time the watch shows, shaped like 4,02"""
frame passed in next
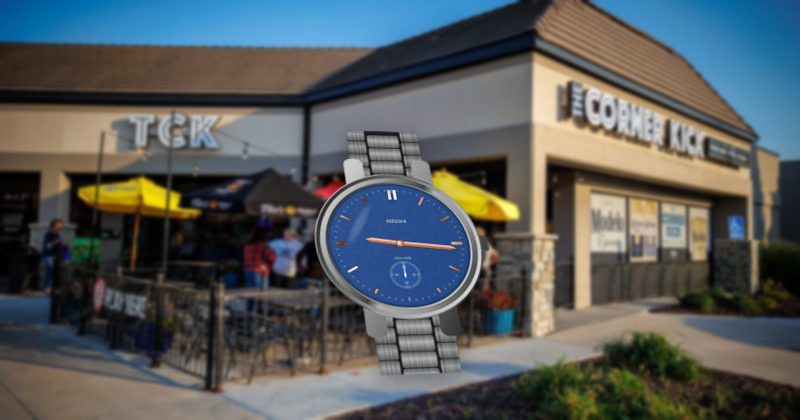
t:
9,16
